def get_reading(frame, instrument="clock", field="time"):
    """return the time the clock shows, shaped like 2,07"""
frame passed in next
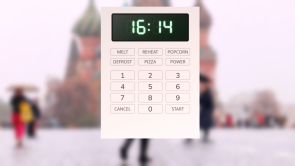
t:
16,14
